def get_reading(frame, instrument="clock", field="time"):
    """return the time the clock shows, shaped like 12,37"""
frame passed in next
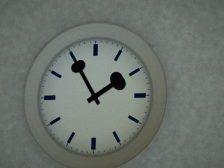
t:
1,55
